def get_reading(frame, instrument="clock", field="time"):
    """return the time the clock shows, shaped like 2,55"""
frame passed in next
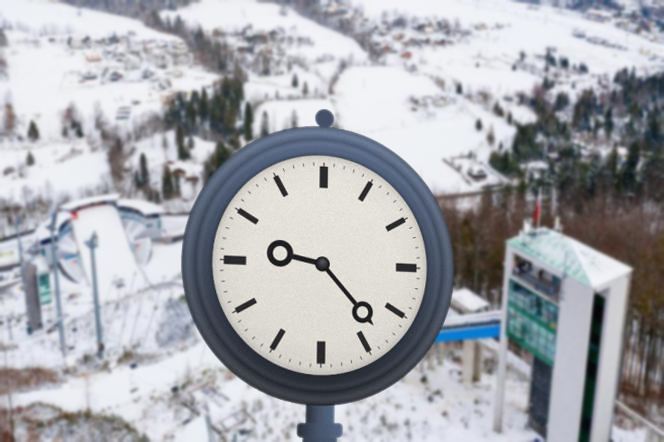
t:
9,23
